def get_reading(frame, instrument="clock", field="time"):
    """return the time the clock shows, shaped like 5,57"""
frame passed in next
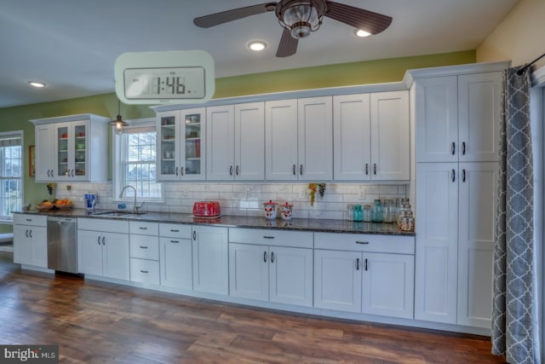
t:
1,46
